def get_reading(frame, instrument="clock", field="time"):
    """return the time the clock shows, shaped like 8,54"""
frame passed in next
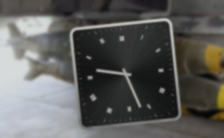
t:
9,27
